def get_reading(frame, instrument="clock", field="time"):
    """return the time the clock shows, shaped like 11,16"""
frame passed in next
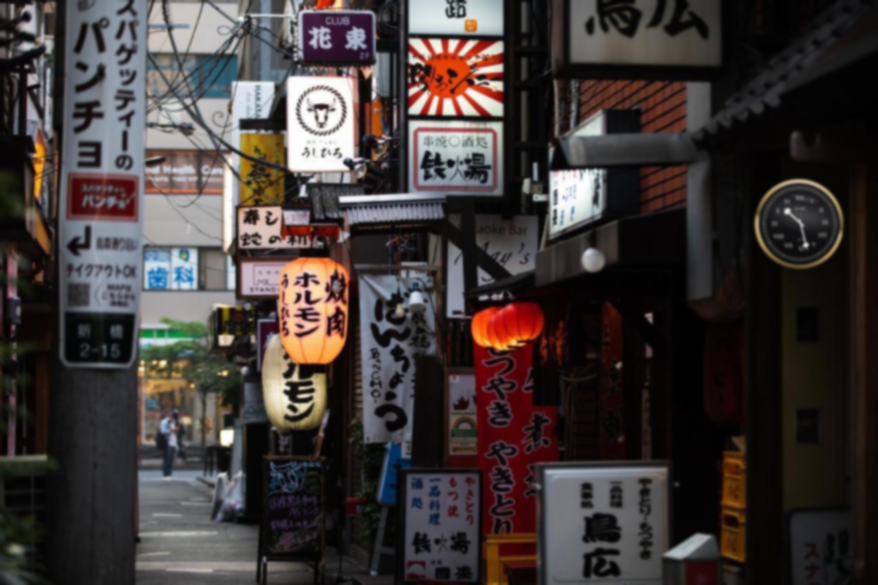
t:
10,28
